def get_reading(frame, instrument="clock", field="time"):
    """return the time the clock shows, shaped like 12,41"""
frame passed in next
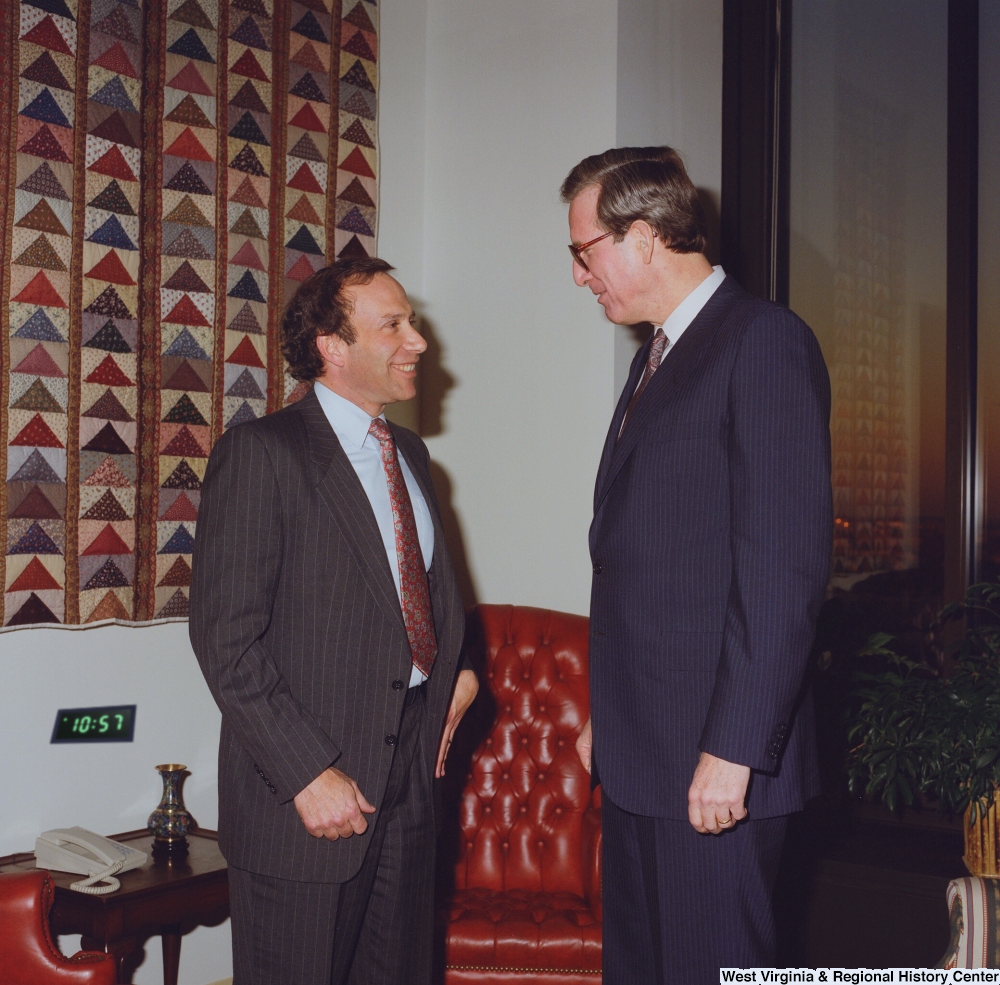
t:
10,57
